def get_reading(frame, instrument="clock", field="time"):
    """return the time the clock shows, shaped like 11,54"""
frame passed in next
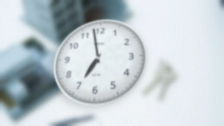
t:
6,58
